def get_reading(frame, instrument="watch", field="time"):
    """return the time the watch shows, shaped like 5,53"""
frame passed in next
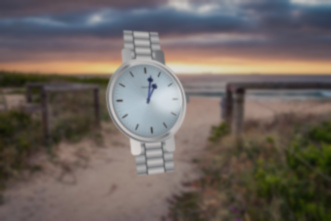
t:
1,02
